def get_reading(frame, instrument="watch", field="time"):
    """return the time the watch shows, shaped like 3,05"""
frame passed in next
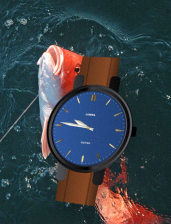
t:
9,46
